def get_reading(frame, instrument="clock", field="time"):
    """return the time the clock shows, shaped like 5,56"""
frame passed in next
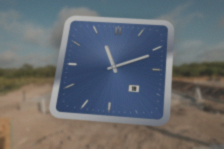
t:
11,11
